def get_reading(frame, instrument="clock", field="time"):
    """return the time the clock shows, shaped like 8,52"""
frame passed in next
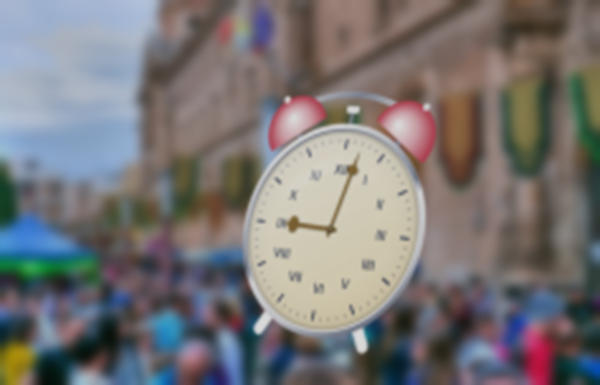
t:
9,02
